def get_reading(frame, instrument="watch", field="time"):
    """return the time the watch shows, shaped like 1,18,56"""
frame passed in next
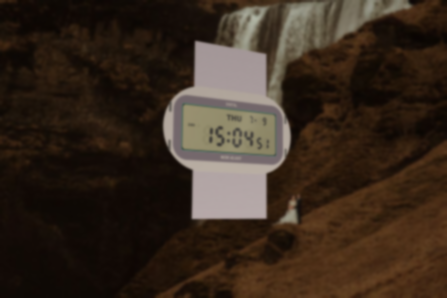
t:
15,04,51
